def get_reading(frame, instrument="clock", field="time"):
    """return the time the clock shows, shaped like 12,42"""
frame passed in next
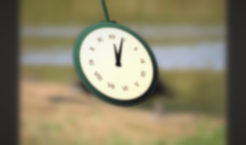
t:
12,04
